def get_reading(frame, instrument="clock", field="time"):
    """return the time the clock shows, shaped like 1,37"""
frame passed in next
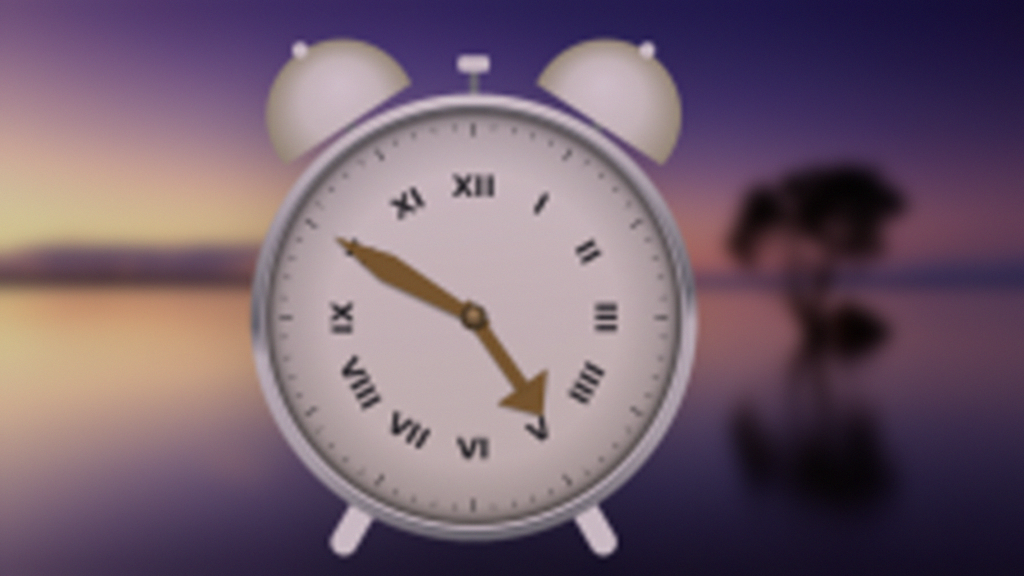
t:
4,50
